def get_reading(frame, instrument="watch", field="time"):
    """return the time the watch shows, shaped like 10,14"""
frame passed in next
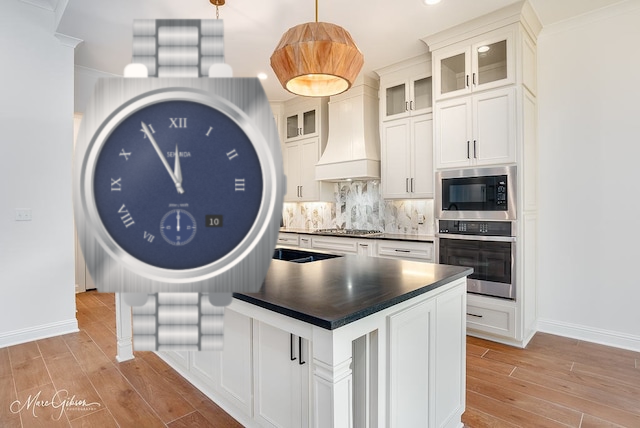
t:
11,55
